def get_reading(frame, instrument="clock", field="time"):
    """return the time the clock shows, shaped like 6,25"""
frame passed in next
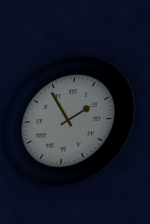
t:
1,54
